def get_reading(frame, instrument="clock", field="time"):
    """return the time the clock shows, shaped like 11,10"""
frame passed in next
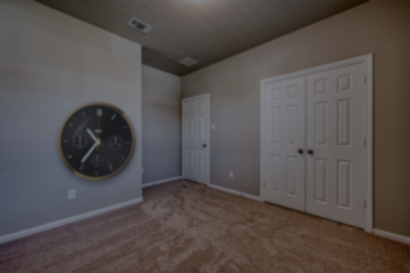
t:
10,36
